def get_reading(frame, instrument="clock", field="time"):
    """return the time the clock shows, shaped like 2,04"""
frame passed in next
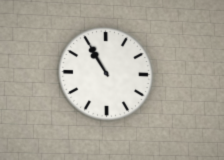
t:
10,55
